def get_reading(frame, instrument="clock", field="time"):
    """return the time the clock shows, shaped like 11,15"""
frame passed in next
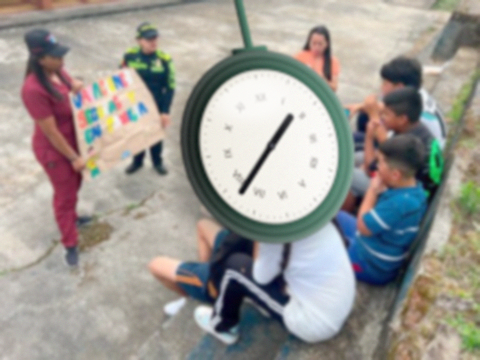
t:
1,38
